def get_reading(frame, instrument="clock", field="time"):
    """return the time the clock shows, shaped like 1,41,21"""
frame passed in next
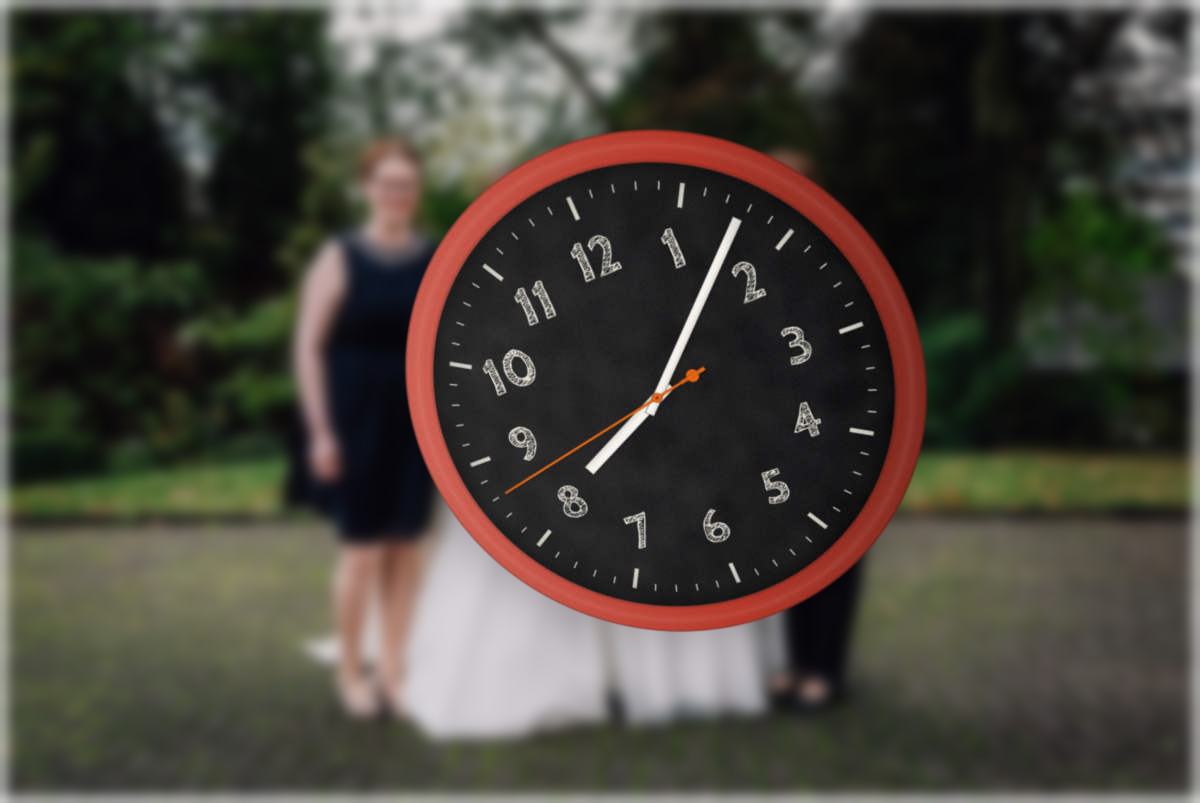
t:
8,07,43
